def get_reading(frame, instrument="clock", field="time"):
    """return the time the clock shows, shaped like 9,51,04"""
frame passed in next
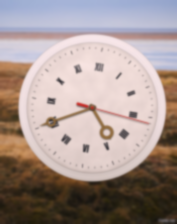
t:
4,40,16
